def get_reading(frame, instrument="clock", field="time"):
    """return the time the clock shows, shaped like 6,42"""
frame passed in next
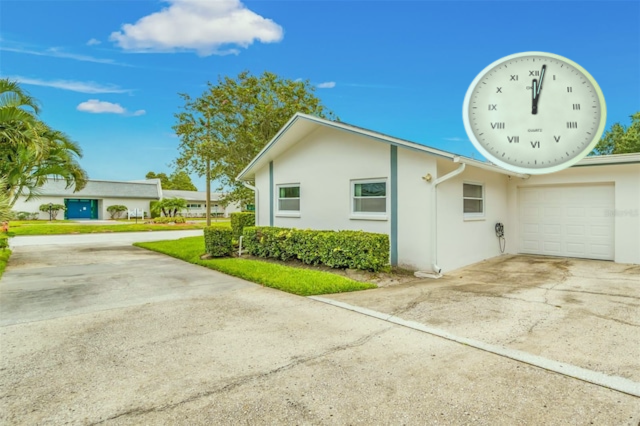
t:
12,02
